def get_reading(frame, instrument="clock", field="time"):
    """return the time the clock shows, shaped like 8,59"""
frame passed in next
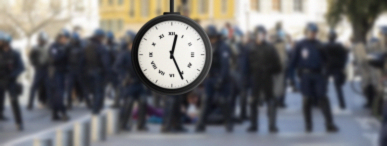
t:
12,26
